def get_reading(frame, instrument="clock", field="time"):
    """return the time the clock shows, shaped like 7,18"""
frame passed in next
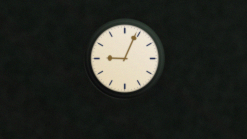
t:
9,04
